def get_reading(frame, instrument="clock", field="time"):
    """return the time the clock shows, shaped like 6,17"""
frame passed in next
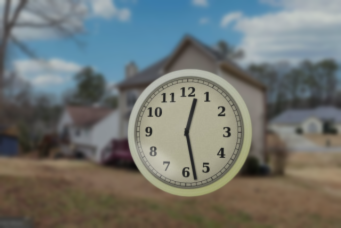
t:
12,28
